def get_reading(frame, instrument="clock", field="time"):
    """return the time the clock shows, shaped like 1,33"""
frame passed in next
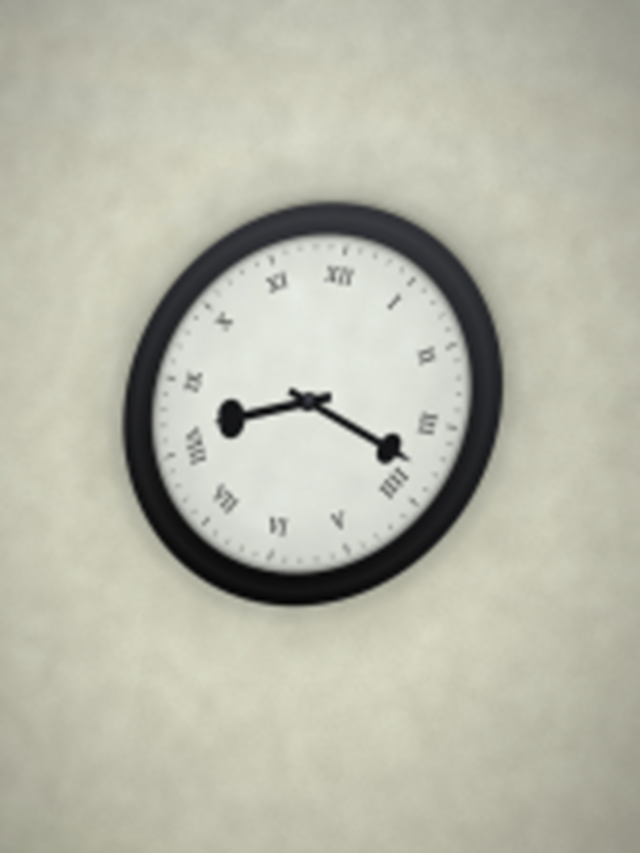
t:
8,18
